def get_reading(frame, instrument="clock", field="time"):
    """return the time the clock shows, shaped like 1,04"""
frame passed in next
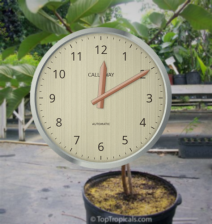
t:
12,10
